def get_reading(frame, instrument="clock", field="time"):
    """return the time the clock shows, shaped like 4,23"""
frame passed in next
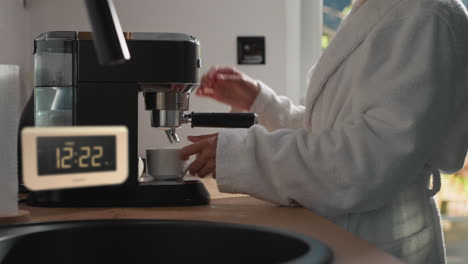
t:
12,22
